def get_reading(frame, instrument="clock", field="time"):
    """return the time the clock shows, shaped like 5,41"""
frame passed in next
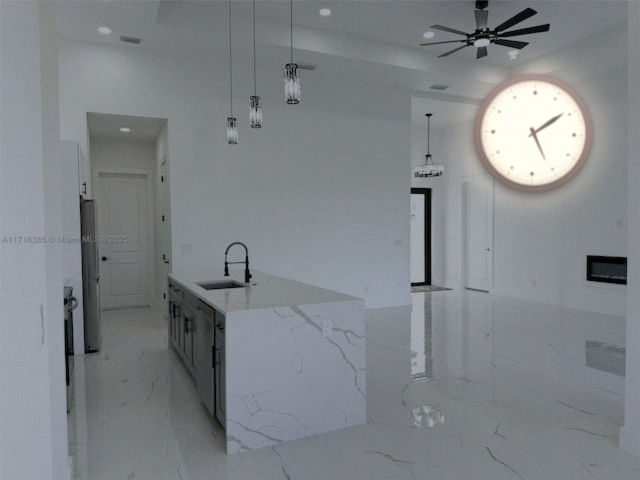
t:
5,09
